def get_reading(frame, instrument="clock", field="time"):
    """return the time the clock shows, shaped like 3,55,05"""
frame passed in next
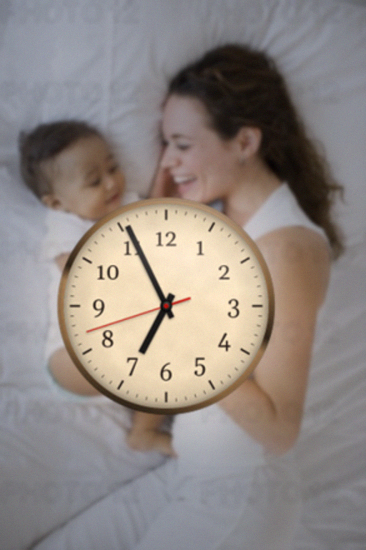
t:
6,55,42
